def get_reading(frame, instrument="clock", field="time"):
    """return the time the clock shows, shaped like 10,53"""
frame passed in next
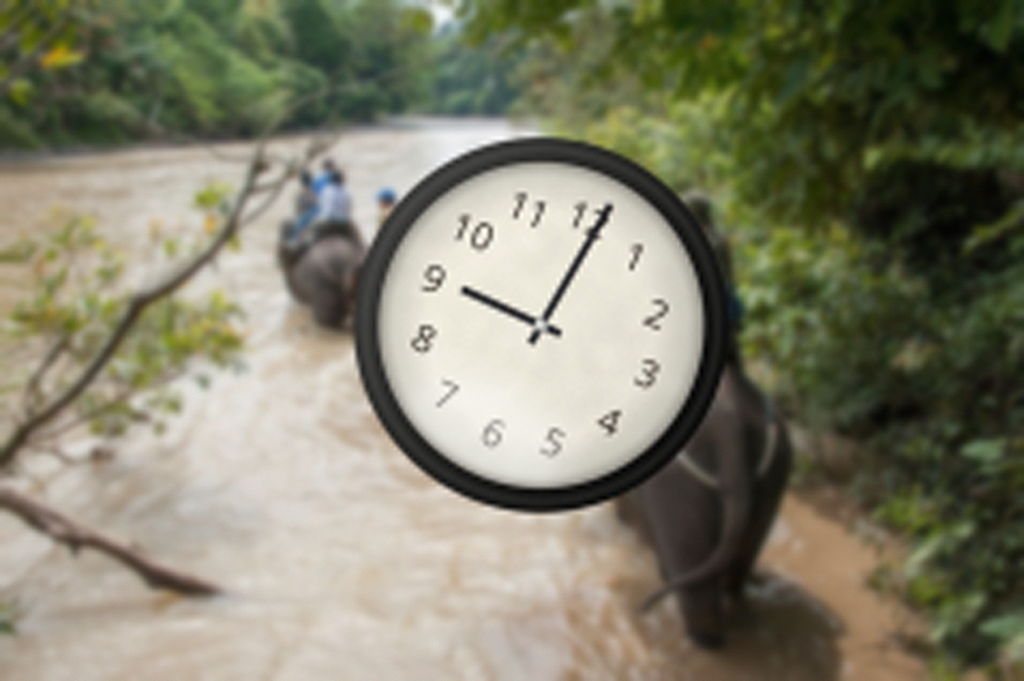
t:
9,01
